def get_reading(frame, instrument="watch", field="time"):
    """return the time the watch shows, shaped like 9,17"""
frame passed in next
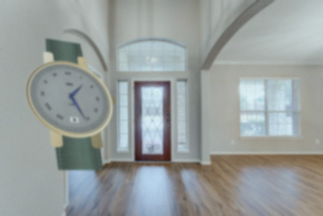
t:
1,26
